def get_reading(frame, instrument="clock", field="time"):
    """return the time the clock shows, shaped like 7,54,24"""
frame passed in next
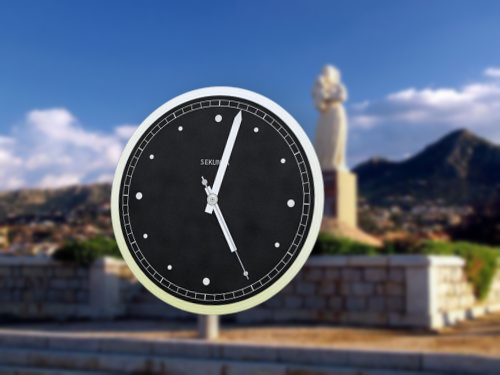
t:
5,02,25
